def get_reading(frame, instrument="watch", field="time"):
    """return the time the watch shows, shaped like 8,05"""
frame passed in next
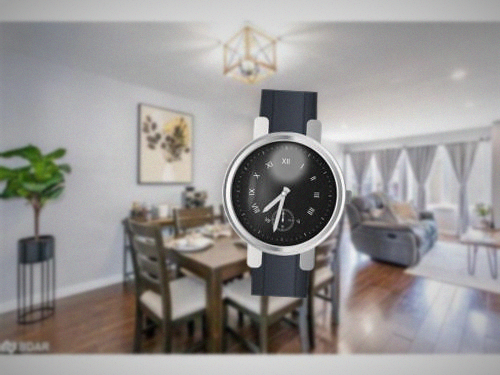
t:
7,32
